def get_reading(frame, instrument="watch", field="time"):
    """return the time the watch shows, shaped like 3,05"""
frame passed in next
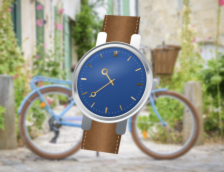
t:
10,38
